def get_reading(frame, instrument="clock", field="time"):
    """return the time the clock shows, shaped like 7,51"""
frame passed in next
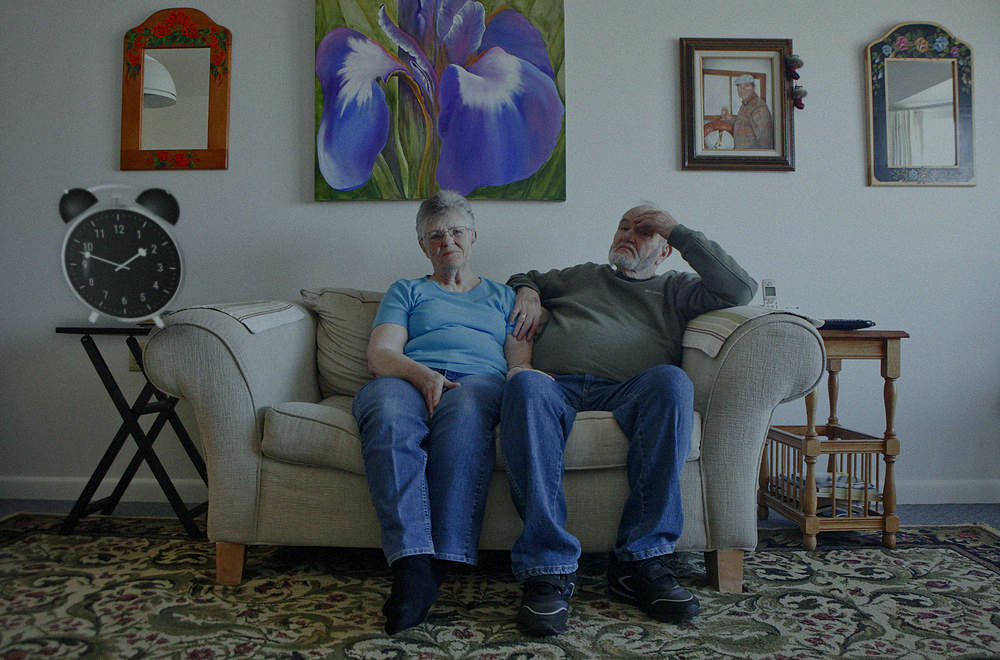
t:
1,48
